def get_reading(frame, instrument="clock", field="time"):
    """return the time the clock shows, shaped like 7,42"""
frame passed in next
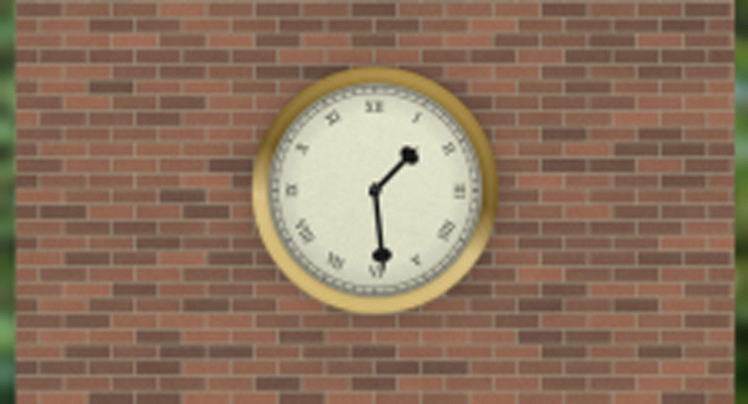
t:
1,29
